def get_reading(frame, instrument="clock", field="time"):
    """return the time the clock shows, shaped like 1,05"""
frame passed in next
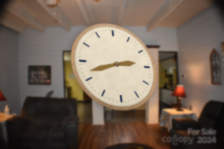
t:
2,42
